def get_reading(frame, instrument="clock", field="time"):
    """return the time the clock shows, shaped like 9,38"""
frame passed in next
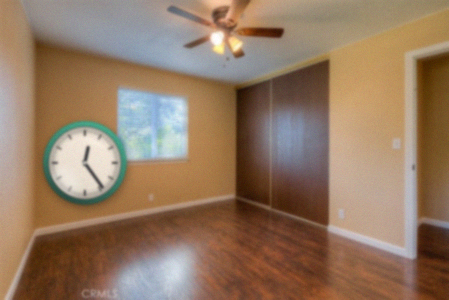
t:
12,24
